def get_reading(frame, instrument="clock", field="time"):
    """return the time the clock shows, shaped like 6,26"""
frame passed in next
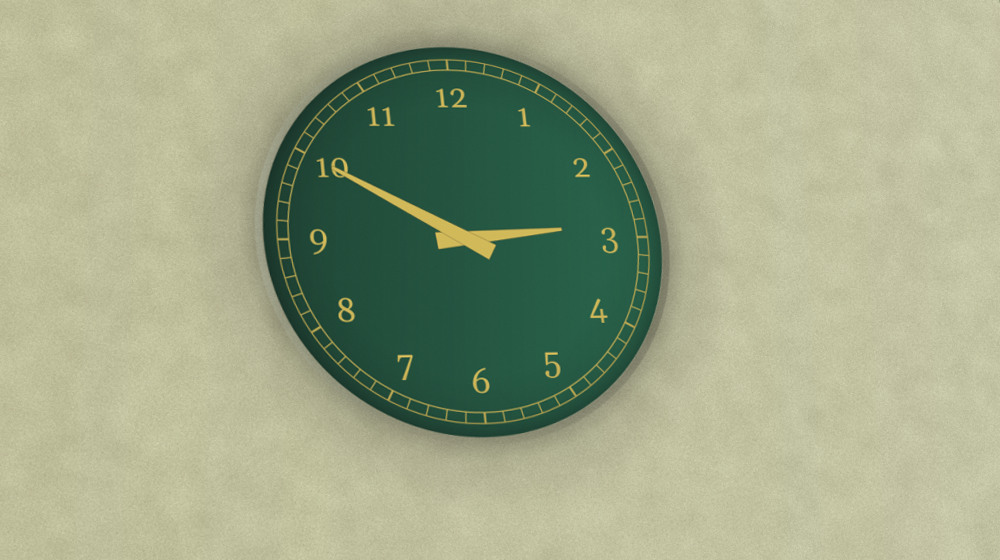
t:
2,50
